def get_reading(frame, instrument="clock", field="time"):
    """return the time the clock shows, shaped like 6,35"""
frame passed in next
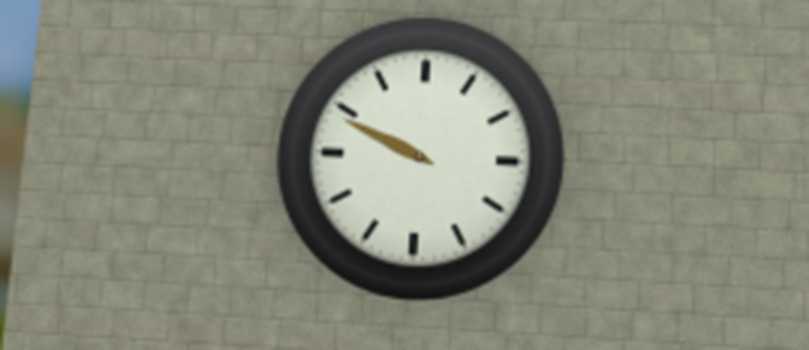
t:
9,49
